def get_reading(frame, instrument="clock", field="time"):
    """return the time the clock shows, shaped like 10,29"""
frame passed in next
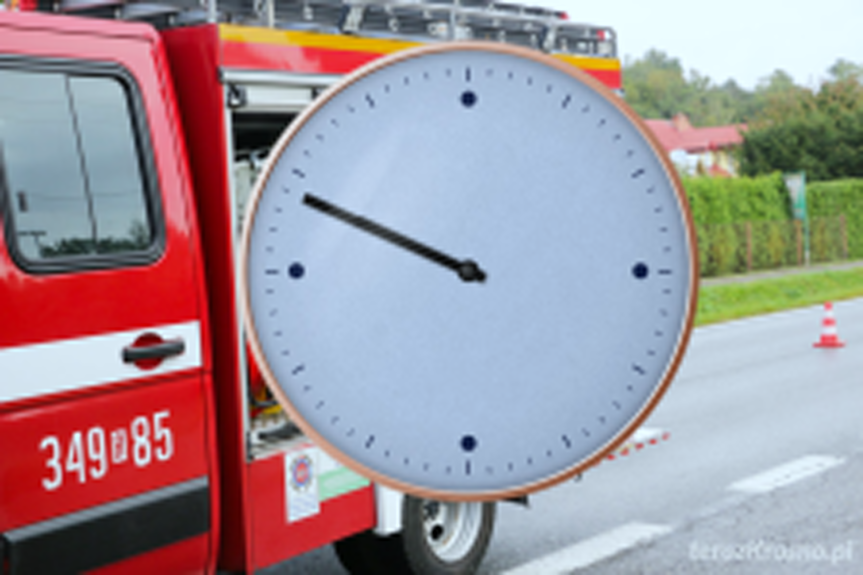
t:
9,49
